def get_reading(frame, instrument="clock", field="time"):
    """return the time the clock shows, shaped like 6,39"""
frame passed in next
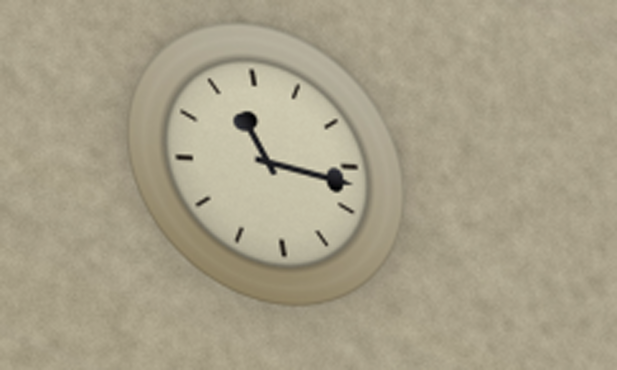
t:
11,17
